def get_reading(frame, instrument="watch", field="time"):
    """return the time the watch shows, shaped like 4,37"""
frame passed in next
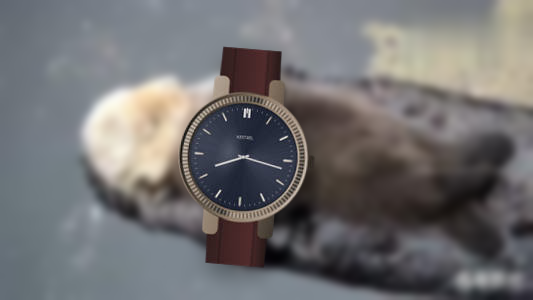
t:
8,17
